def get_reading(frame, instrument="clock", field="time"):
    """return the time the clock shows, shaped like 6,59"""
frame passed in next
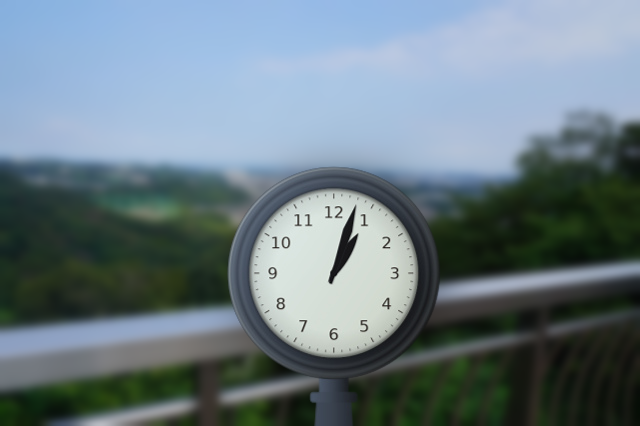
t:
1,03
